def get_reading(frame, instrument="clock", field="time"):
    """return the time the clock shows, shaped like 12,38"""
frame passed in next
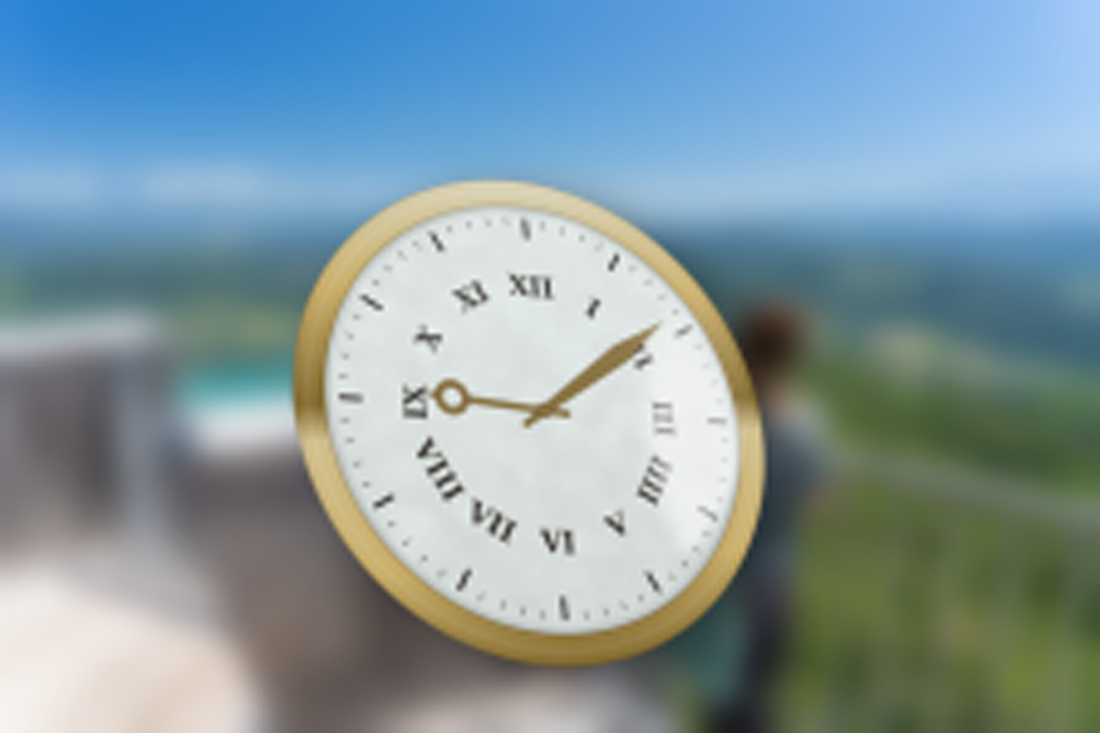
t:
9,09
